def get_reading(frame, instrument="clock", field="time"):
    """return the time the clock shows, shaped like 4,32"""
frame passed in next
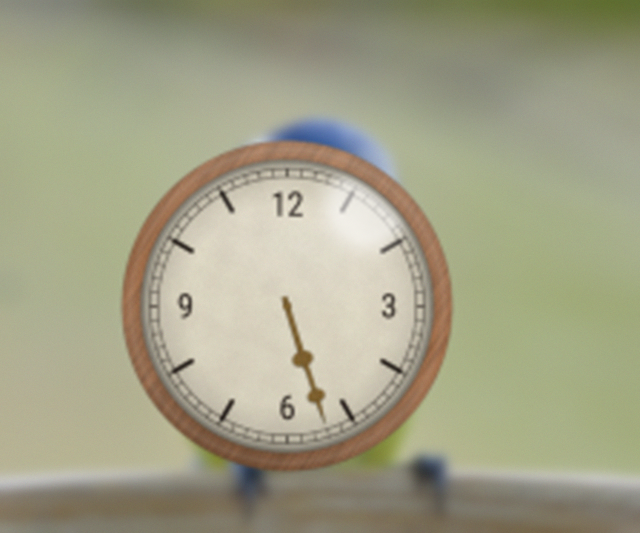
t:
5,27
